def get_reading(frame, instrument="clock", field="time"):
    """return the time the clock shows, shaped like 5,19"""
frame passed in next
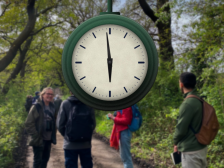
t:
5,59
